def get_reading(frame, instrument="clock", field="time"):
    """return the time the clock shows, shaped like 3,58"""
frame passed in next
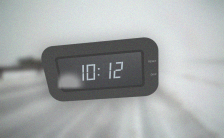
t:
10,12
